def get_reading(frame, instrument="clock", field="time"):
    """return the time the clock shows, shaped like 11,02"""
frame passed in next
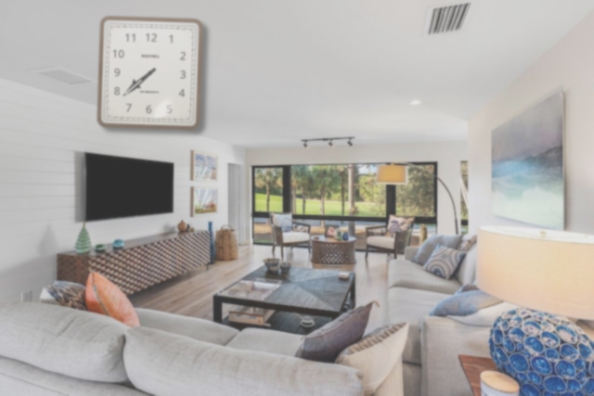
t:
7,38
